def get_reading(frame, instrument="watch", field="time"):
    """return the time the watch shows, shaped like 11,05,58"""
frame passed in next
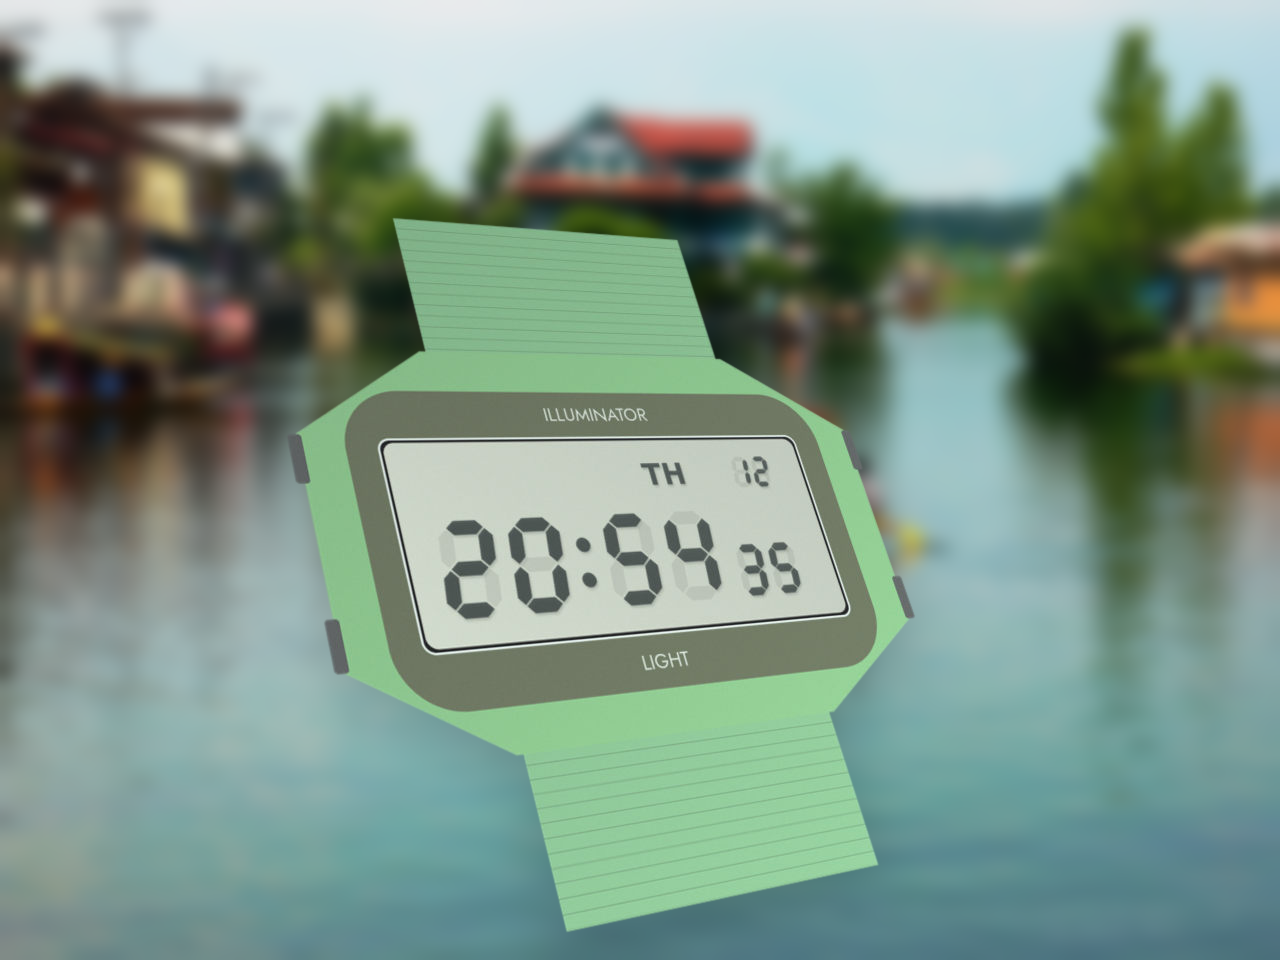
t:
20,54,35
